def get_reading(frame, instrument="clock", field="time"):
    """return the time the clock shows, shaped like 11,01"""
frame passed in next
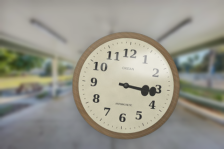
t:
3,16
